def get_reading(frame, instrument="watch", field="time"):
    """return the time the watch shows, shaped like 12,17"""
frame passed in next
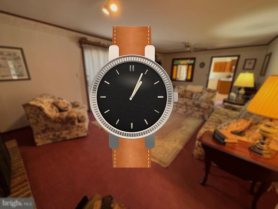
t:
1,04
